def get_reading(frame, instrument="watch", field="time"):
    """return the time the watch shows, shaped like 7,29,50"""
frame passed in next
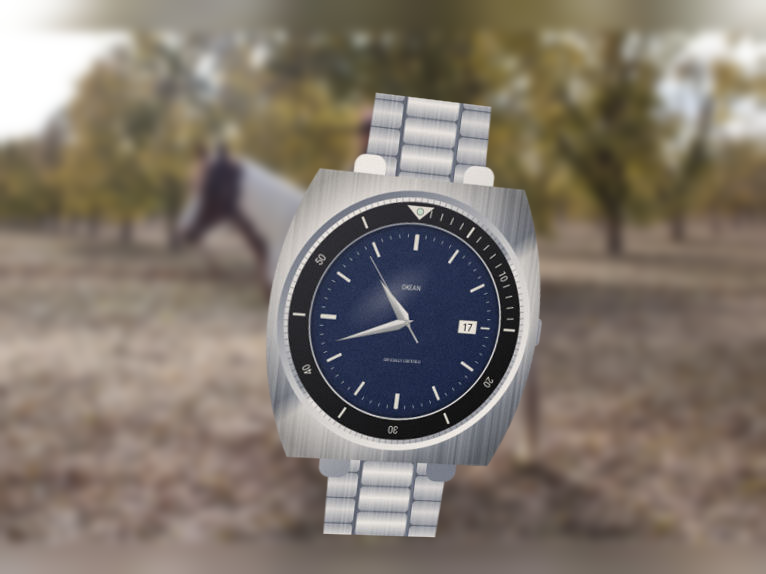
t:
10,41,54
